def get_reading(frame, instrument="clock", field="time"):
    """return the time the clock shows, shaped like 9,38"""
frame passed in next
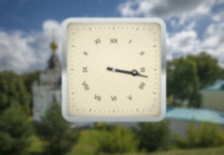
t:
3,17
